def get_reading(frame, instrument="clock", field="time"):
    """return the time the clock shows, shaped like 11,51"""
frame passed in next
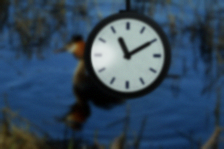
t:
11,10
